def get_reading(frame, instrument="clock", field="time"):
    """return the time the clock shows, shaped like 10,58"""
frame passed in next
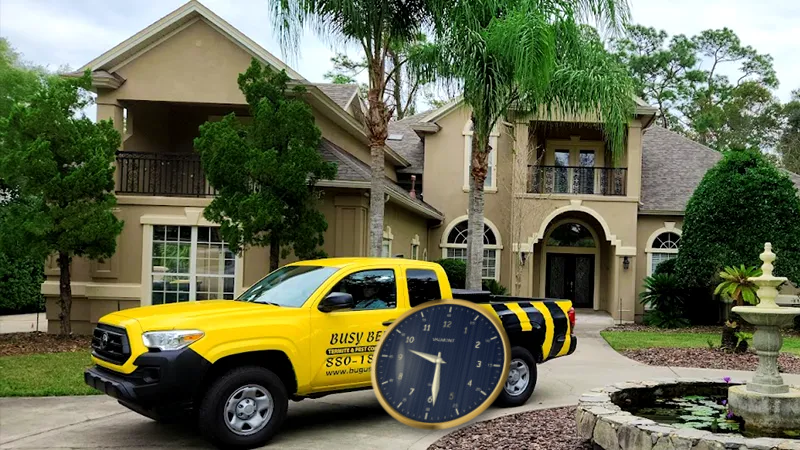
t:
9,29
